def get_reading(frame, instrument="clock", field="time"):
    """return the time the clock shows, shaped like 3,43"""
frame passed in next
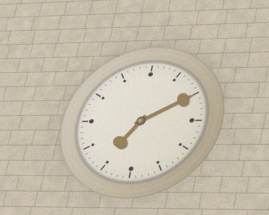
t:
7,10
